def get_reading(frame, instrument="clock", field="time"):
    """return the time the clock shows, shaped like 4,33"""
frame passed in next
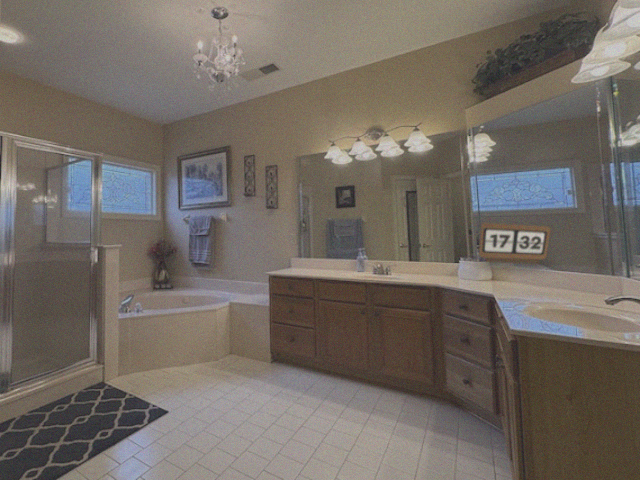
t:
17,32
